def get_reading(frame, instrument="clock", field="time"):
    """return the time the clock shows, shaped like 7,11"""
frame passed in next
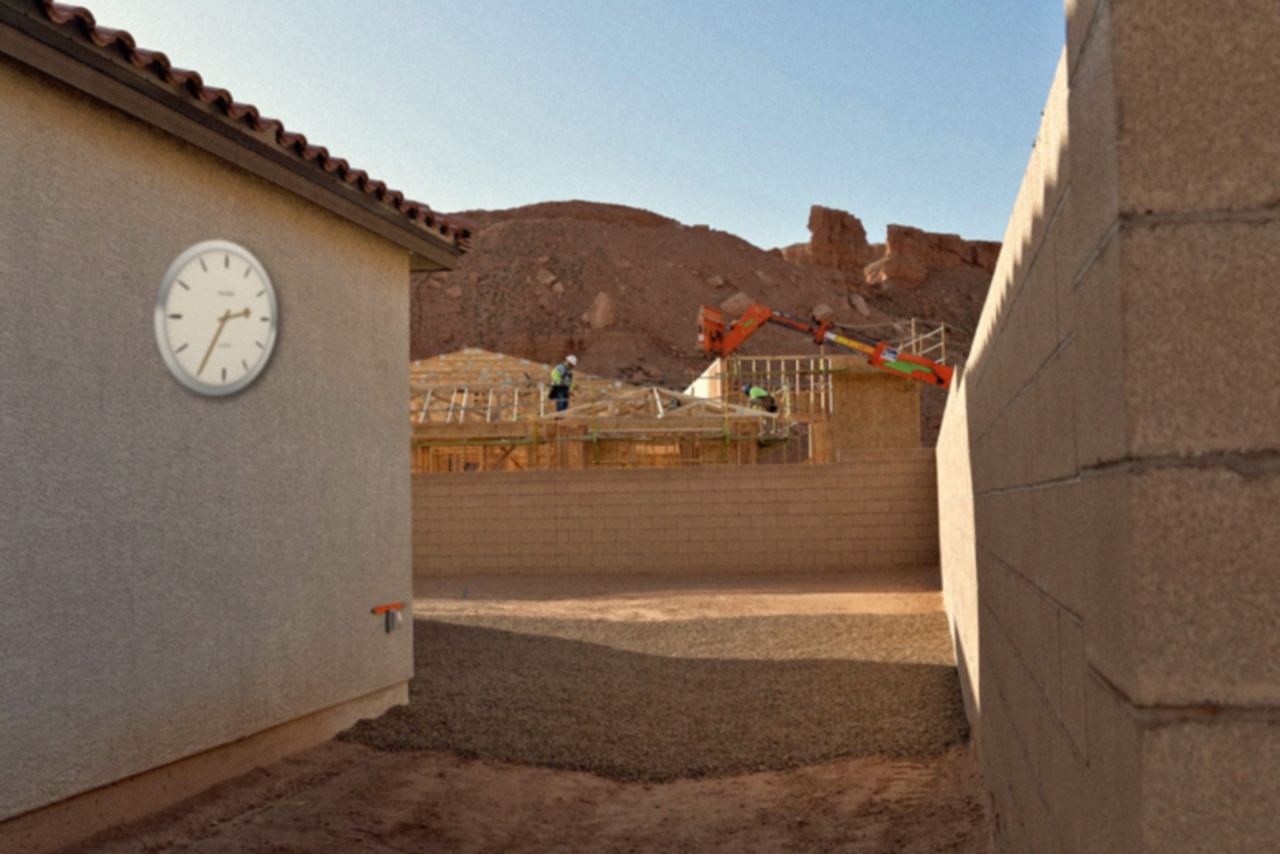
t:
2,35
